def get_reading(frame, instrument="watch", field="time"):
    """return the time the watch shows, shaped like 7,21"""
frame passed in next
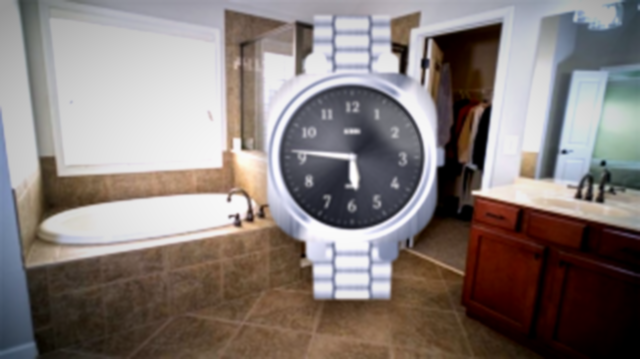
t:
5,46
